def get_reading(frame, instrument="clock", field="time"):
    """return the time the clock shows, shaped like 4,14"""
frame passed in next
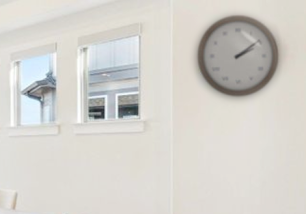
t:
2,09
